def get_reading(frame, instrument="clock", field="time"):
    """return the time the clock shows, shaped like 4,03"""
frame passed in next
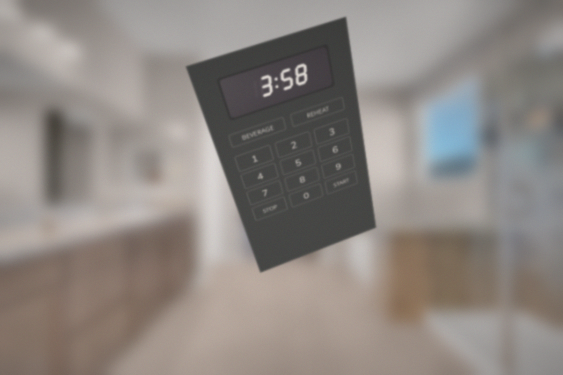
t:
3,58
